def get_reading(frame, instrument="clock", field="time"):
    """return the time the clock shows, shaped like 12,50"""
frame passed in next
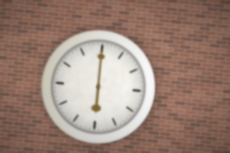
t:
6,00
